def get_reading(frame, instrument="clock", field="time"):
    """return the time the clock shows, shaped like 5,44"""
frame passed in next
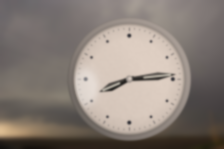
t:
8,14
